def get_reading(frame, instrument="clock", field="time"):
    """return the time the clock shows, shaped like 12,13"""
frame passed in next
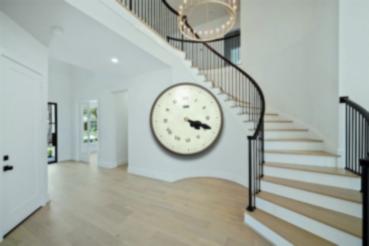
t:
4,19
